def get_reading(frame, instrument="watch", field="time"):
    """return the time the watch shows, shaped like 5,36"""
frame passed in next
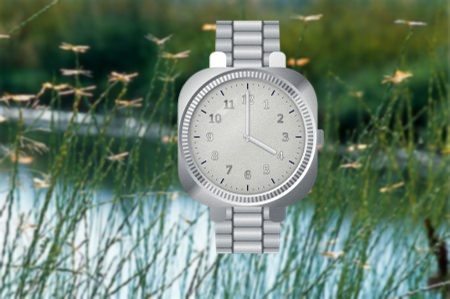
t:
4,00
